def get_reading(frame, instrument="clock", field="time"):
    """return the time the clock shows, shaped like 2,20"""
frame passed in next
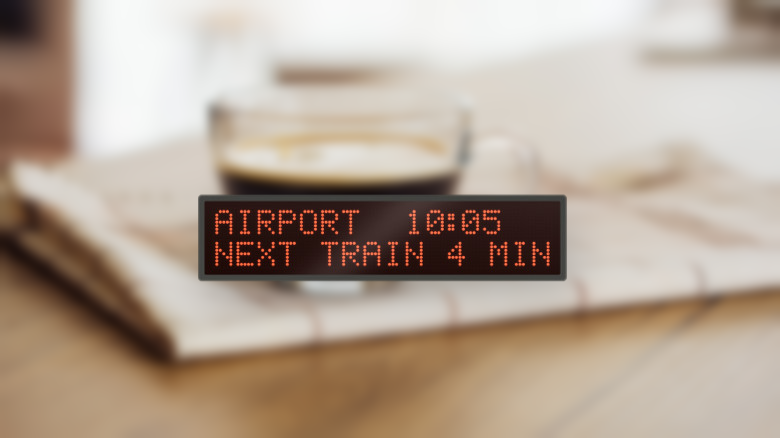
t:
10,05
